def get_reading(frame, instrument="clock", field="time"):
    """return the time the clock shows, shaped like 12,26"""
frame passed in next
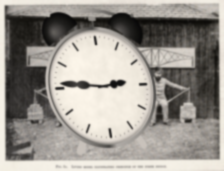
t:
2,46
